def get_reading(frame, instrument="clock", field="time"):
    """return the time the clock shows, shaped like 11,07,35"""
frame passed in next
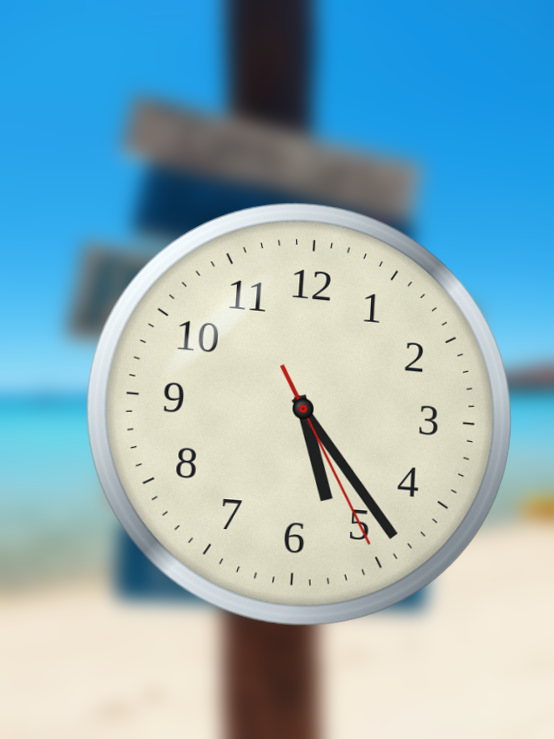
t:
5,23,25
